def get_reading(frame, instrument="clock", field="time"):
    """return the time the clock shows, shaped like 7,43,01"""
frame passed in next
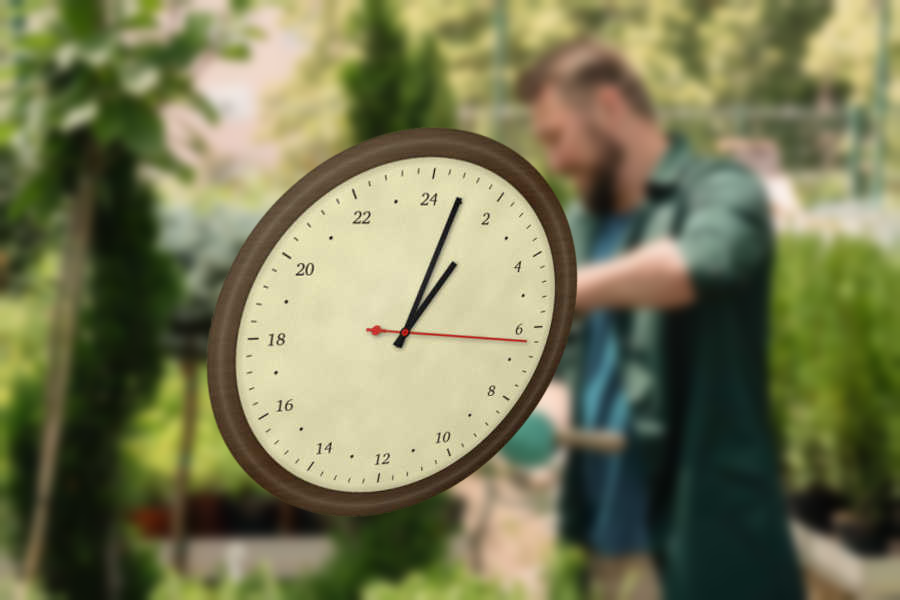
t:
2,02,16
